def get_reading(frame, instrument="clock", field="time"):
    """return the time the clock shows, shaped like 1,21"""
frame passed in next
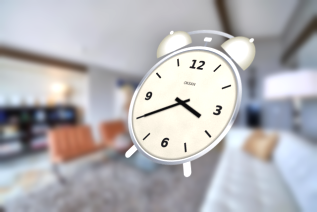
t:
3,40
